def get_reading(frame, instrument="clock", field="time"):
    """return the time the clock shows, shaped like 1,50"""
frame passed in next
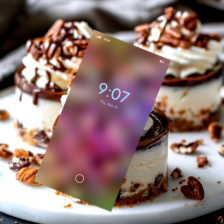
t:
9,07
